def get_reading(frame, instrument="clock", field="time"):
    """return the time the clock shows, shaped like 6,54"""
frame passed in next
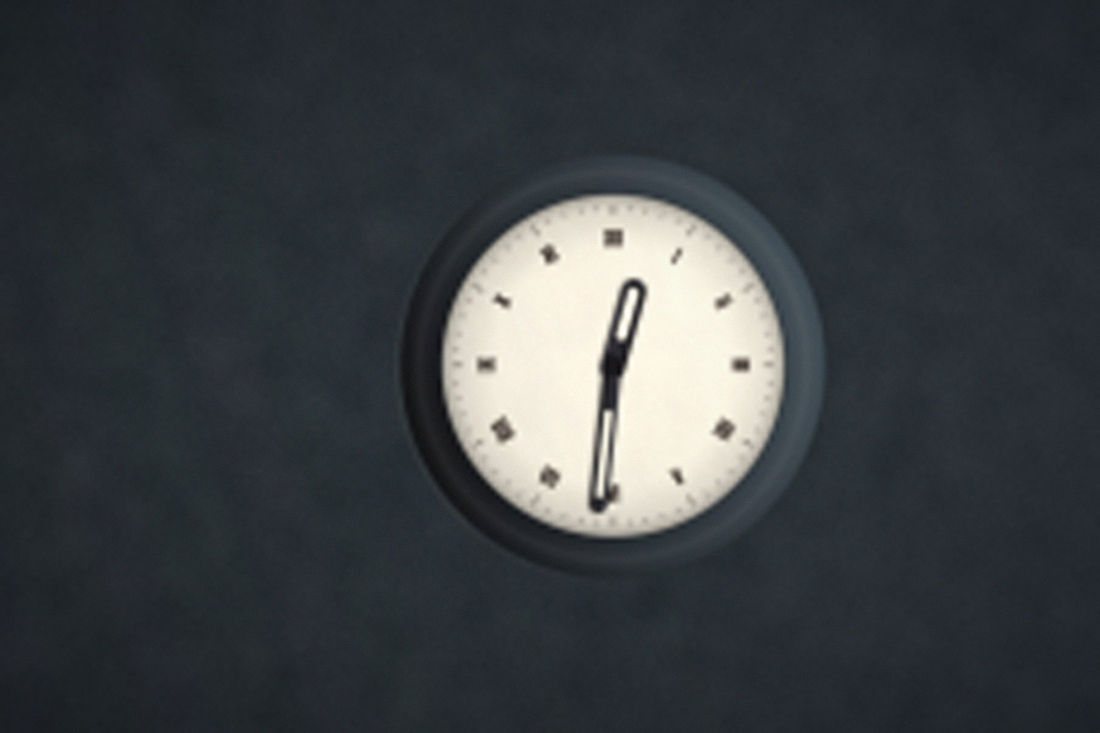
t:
12,31
